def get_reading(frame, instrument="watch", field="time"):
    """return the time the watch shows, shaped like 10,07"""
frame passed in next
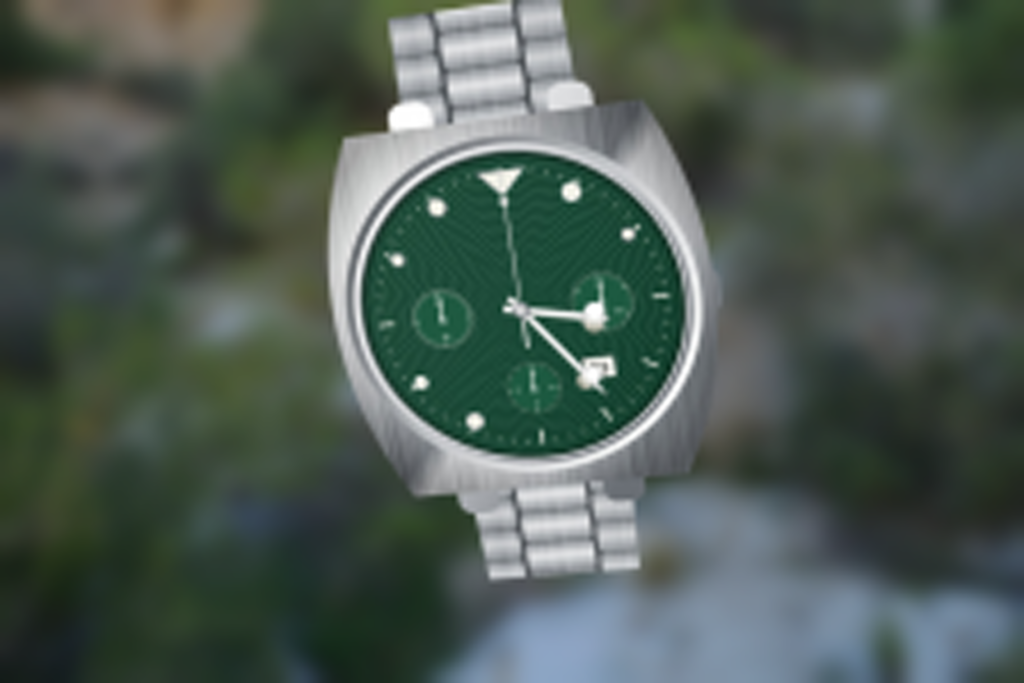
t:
3,24
